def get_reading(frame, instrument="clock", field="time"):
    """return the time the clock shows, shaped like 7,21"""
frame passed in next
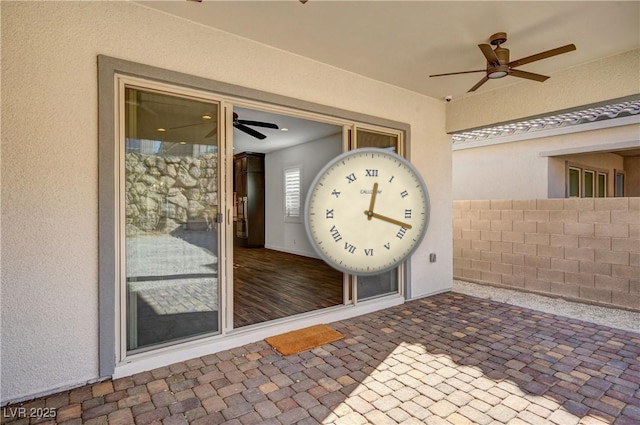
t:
12,18
